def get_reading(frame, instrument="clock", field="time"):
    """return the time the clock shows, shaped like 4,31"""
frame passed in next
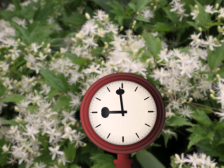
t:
8,59
